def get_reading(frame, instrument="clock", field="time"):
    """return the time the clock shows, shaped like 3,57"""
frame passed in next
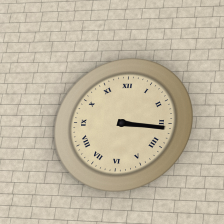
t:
3,16
